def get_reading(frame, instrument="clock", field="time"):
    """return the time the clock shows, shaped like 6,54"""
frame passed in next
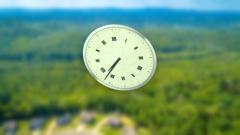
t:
7,37
